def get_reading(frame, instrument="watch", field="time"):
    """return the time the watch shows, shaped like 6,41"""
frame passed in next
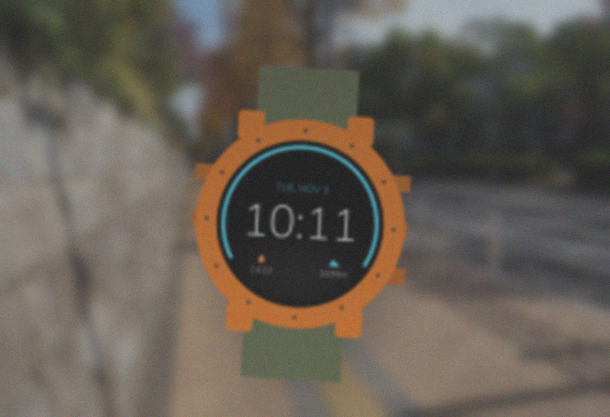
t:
10,11
